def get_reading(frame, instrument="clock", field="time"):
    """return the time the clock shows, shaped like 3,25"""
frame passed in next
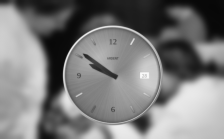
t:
9,51
